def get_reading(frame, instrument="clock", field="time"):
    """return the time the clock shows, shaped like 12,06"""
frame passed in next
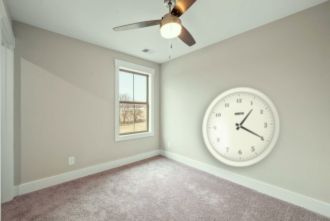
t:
1,20
